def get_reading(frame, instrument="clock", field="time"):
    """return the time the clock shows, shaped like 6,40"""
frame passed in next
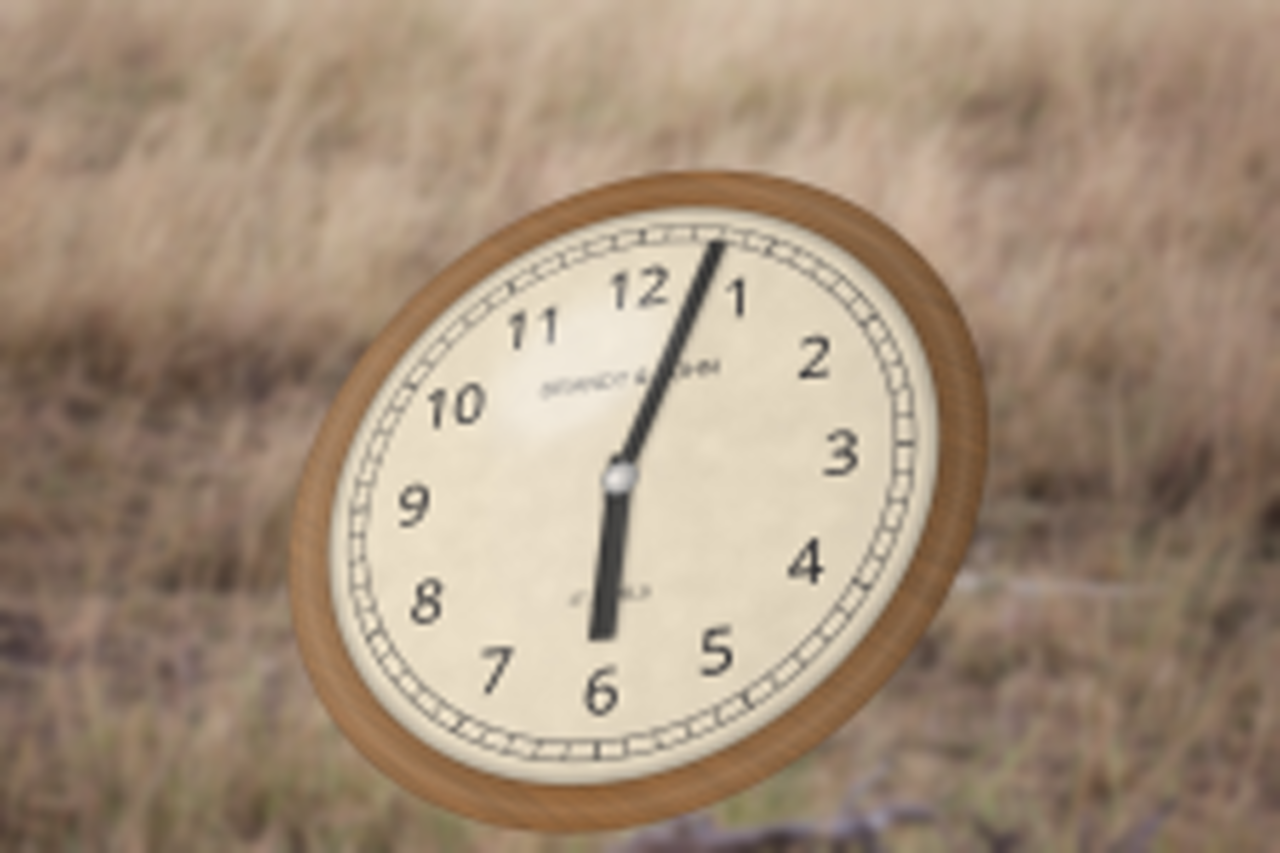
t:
6,03
